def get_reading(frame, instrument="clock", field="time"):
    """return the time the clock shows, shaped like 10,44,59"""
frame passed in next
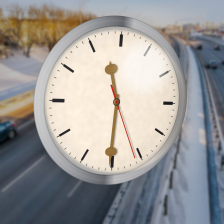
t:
11,30,26
